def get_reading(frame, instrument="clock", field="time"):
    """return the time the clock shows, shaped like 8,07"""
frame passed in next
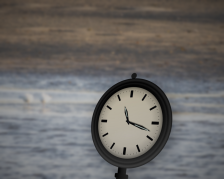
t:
11,18
